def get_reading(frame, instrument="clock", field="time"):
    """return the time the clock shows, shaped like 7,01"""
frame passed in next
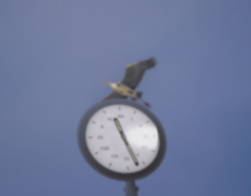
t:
11,27
